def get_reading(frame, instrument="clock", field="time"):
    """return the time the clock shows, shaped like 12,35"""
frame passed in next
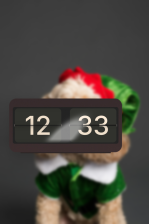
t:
12,33
